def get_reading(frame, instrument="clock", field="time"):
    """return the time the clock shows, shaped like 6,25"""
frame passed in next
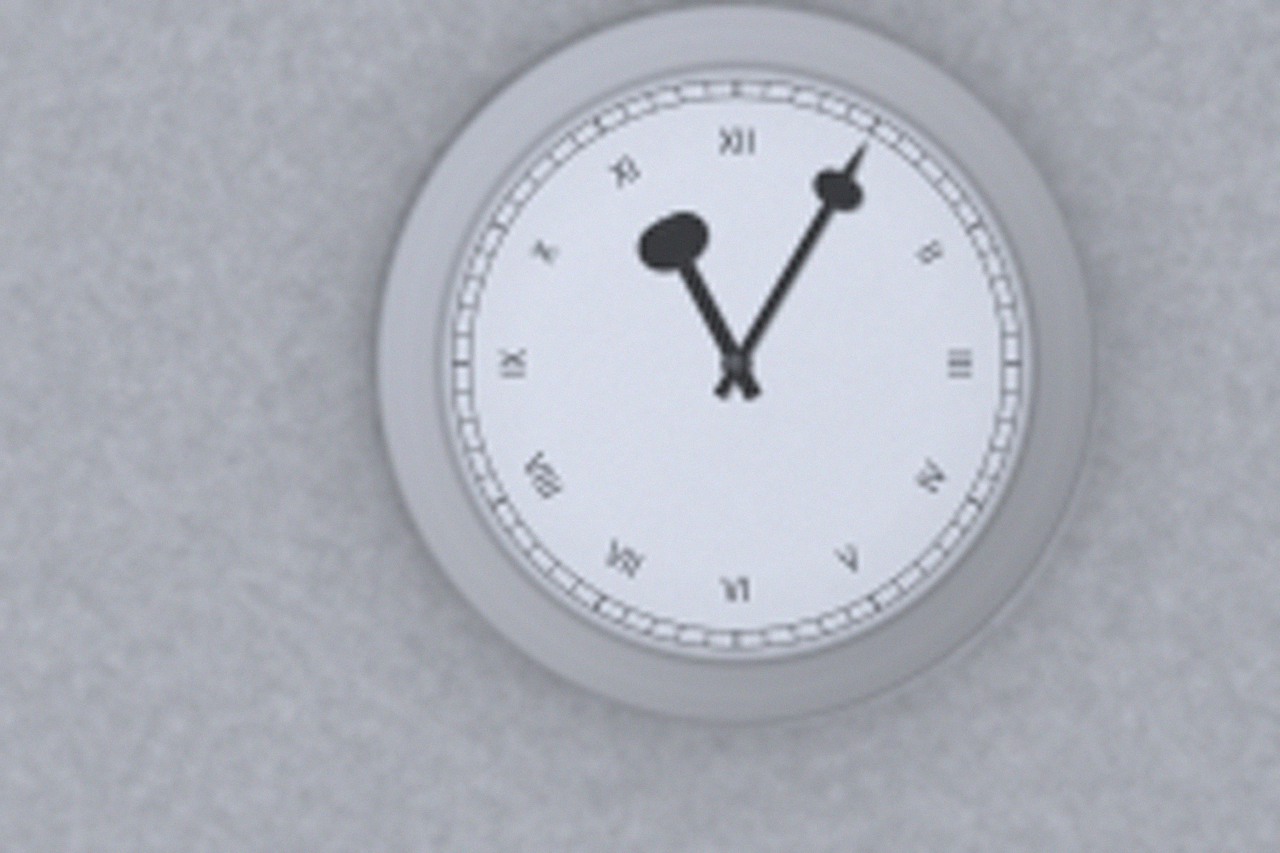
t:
11,05
